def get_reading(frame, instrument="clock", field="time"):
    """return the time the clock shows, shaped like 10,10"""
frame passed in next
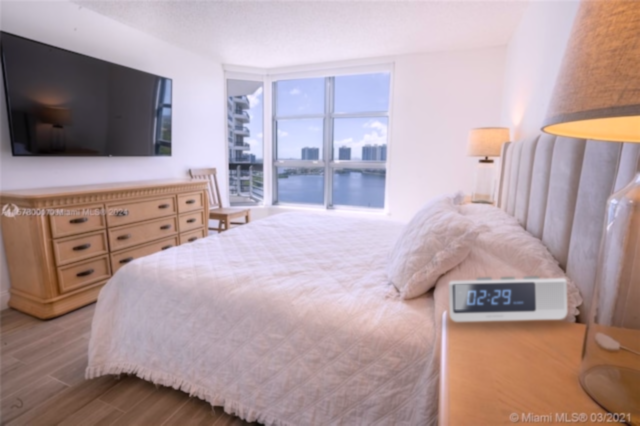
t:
2,29
